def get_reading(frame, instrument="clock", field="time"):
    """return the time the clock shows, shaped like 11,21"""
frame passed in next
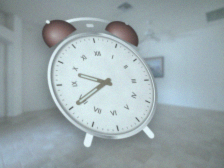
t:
9,40
